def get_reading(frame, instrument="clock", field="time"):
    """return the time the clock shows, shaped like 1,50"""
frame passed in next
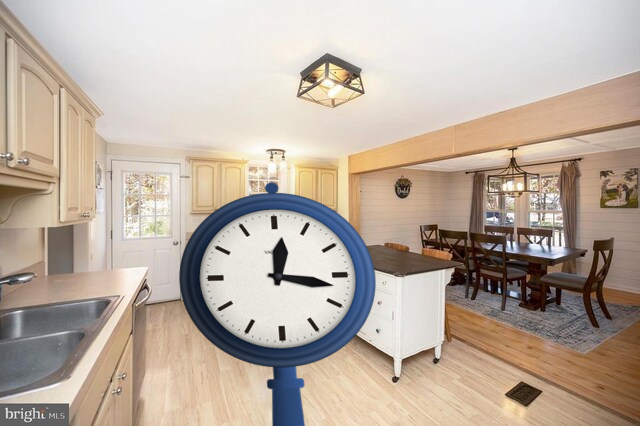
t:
12,17
